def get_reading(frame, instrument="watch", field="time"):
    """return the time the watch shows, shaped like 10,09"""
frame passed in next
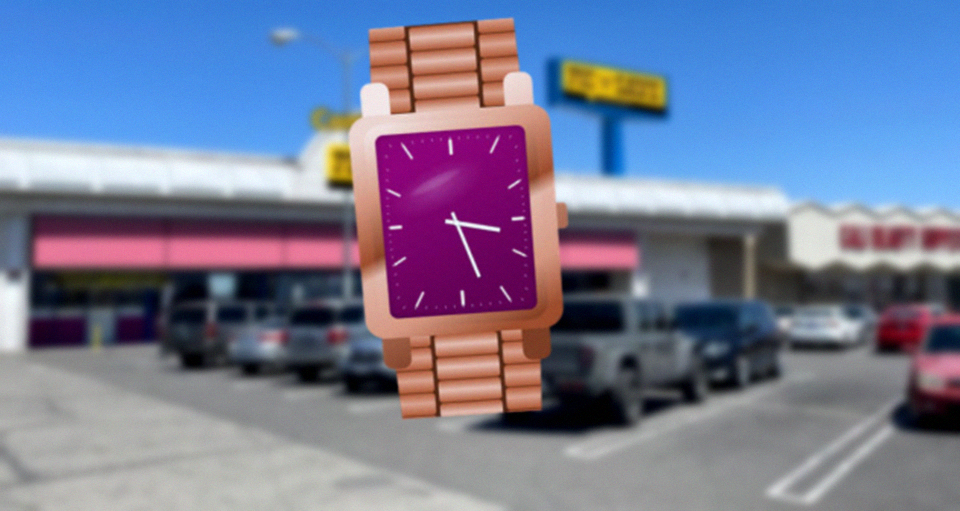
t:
3,27
